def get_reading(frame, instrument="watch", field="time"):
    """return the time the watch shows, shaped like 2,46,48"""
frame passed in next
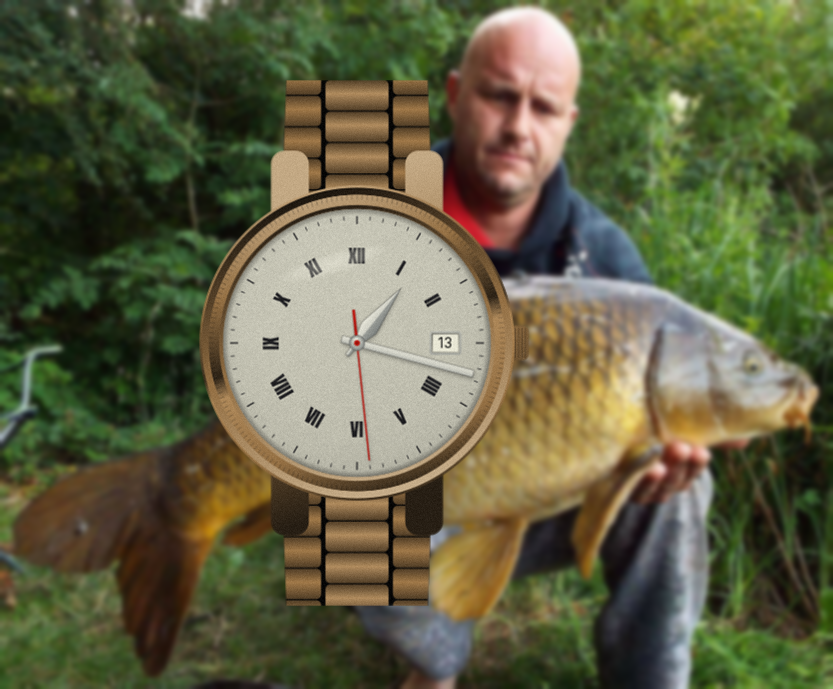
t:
1,17,29
